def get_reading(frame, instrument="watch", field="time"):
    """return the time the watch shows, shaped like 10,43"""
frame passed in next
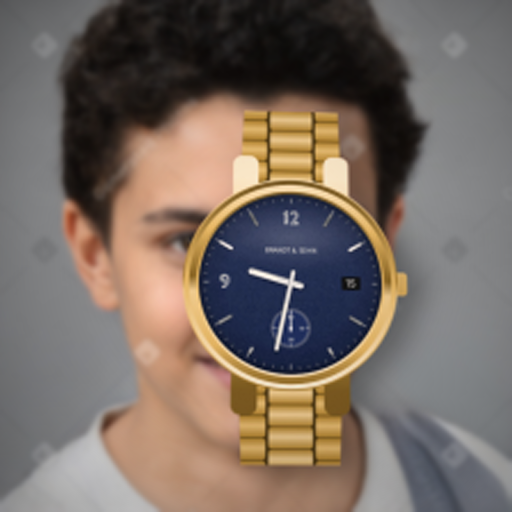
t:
9,32
